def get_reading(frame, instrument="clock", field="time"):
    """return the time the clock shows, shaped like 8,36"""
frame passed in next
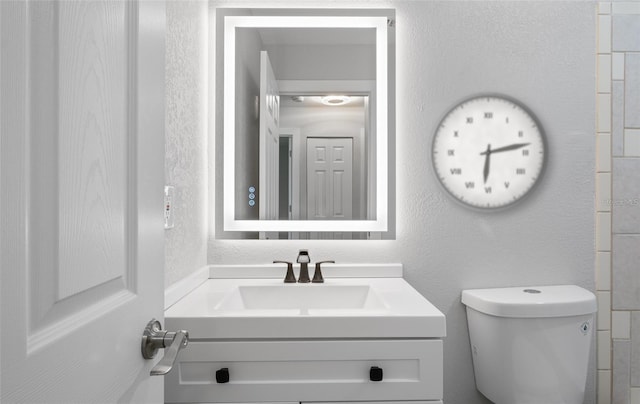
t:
6,13
